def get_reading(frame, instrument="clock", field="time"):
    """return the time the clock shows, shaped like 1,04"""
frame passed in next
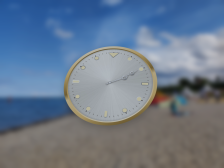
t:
2,10
